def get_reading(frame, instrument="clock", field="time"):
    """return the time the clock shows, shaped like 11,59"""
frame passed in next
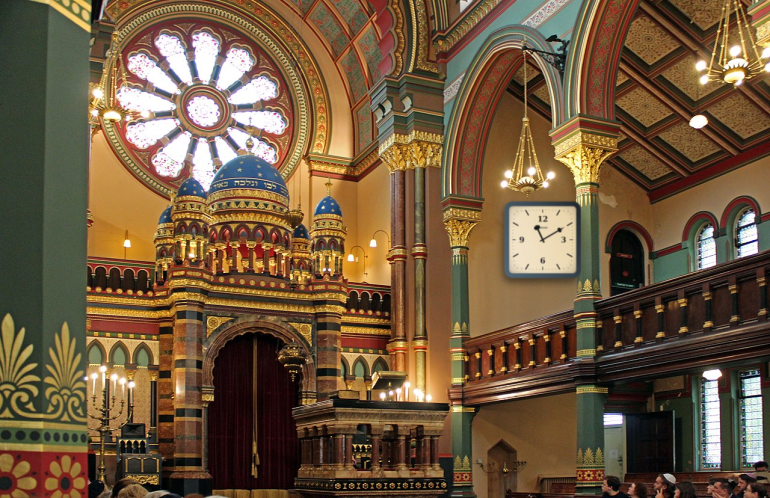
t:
11,10
